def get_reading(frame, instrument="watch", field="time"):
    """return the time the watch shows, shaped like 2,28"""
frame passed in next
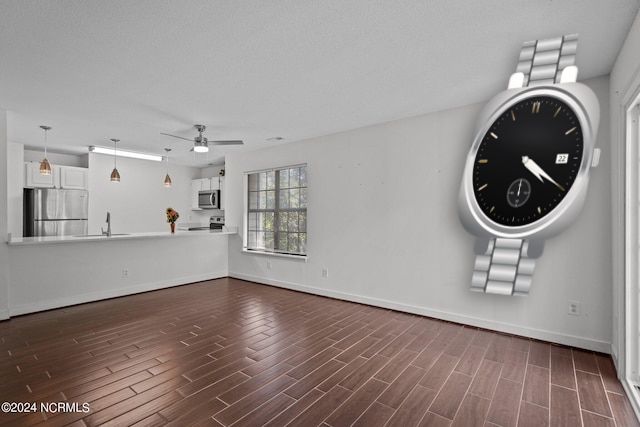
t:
4,20
